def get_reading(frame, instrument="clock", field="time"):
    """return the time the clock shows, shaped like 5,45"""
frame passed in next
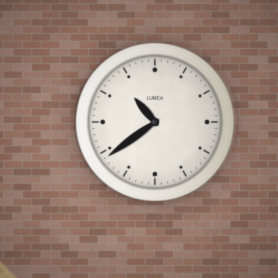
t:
10,39
